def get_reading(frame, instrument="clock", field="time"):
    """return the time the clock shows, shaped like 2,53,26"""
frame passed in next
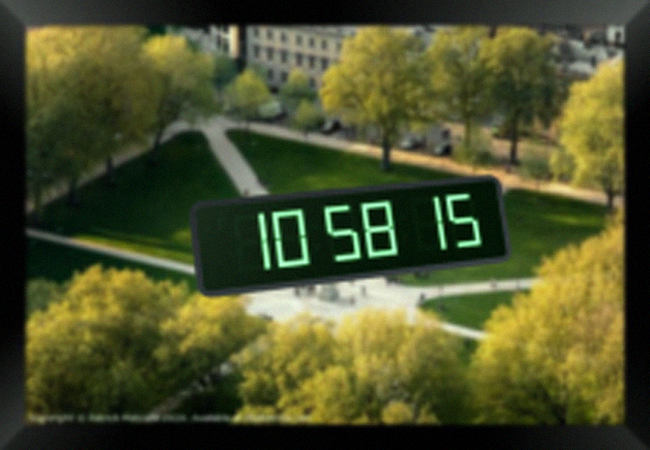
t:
10,58,15
